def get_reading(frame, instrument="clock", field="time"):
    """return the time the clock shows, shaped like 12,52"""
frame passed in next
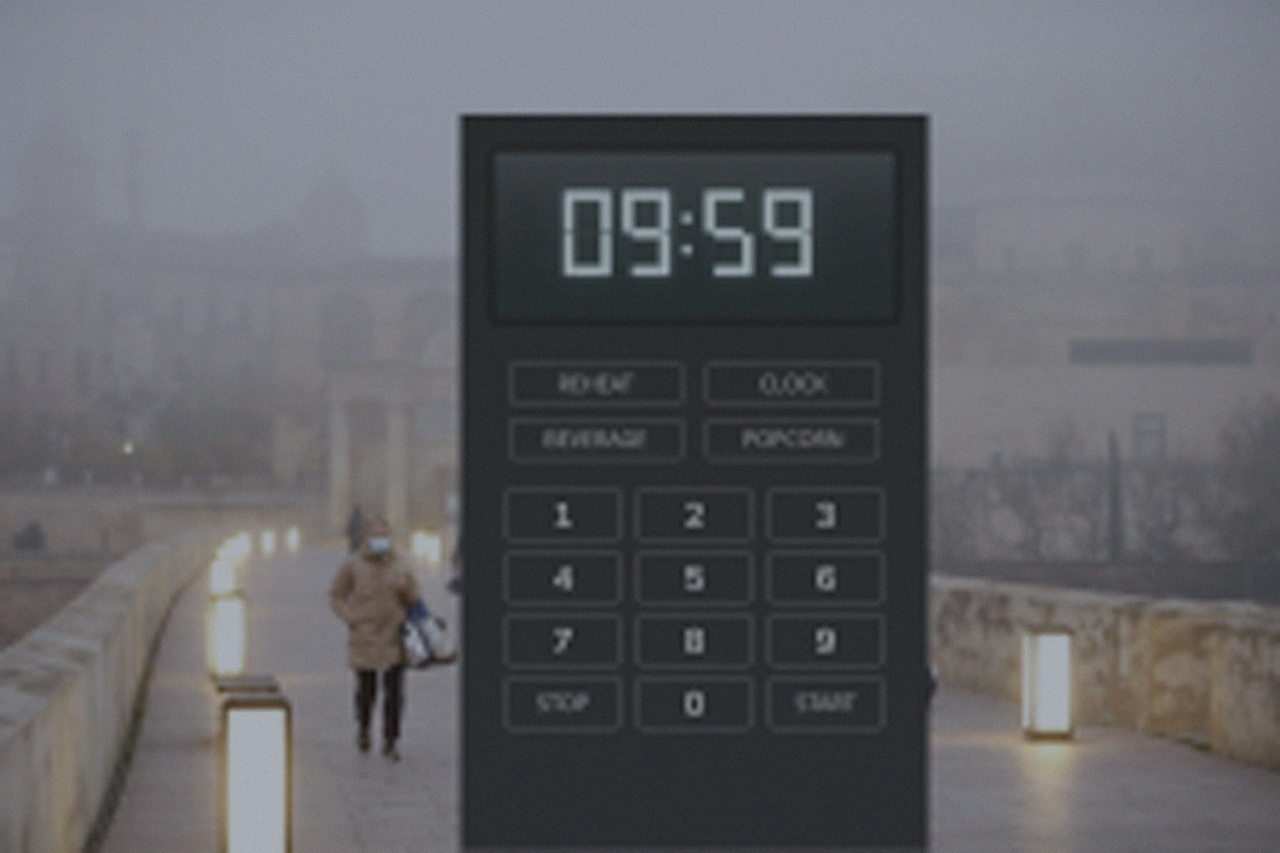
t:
9,59
